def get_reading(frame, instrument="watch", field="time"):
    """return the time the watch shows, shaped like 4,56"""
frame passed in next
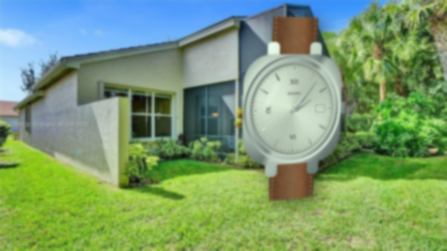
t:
2,07
